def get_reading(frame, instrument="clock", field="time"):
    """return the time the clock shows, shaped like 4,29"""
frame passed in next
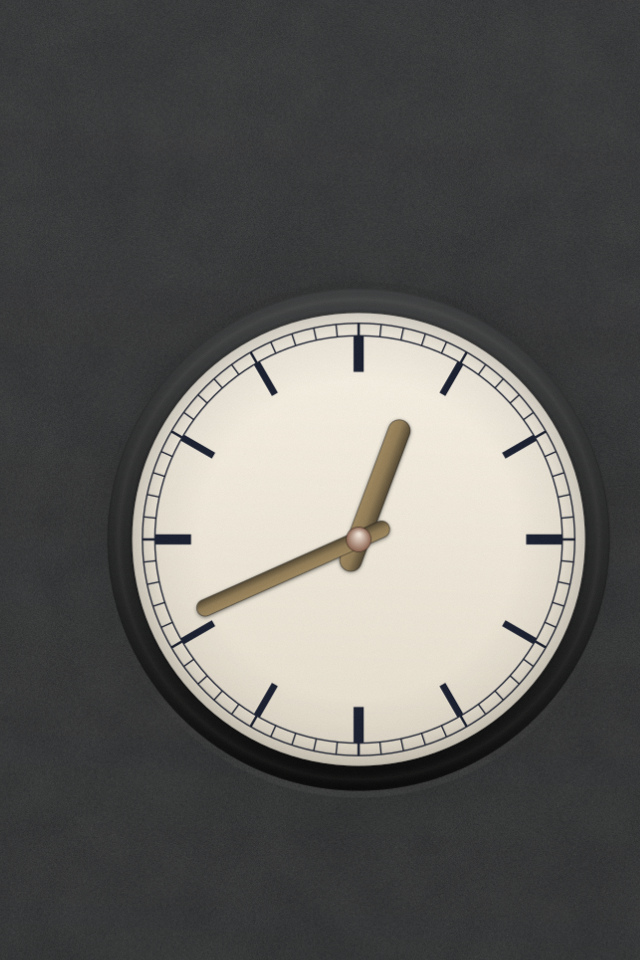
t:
12,41
